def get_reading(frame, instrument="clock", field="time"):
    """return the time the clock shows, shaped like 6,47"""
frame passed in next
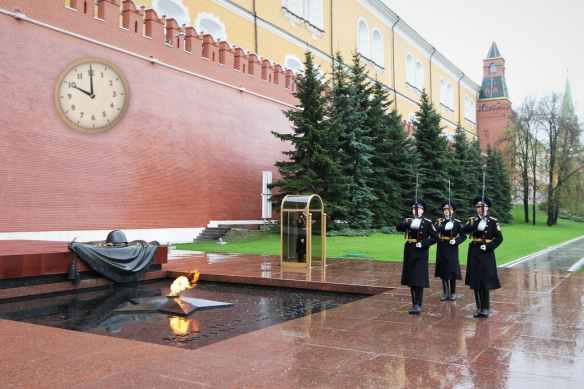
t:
10,00
